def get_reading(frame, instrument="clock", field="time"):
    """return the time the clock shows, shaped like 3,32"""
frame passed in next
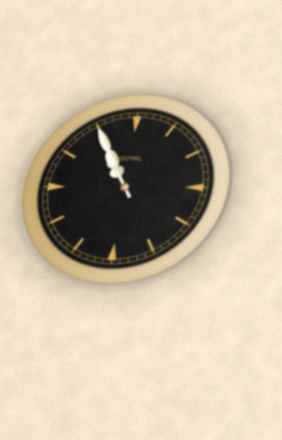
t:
10,55
